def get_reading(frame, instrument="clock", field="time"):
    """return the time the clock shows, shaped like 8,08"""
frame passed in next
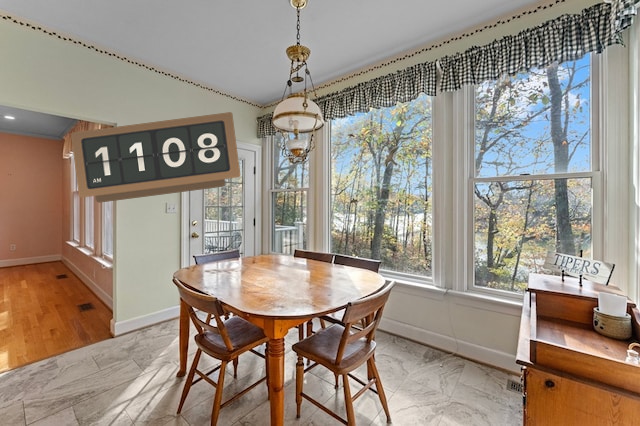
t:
11,08
